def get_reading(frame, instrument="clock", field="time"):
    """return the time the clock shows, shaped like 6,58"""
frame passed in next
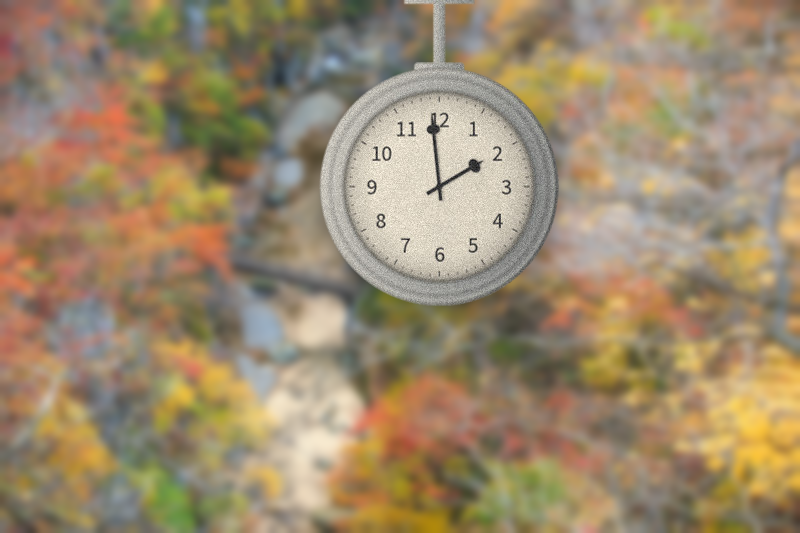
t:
1,59
